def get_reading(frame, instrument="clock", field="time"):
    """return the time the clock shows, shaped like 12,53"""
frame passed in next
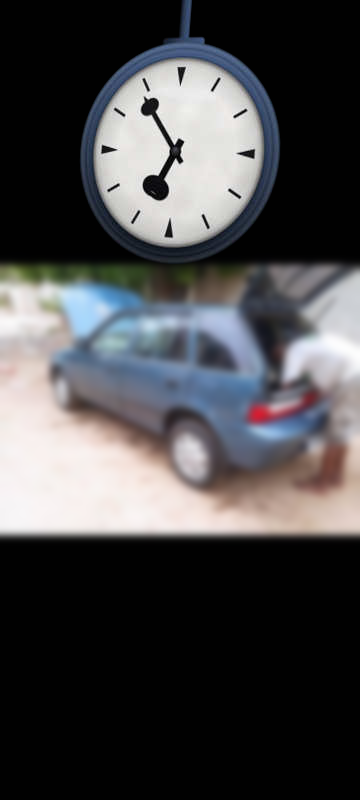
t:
6,54
